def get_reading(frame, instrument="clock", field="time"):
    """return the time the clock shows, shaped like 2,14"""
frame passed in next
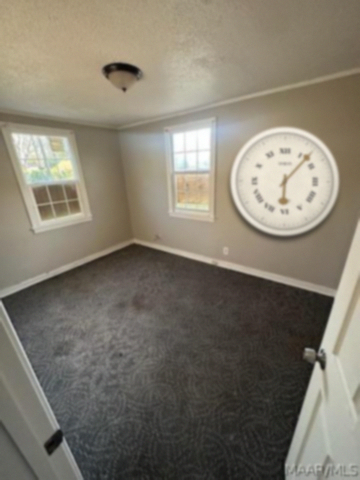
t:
6,07
